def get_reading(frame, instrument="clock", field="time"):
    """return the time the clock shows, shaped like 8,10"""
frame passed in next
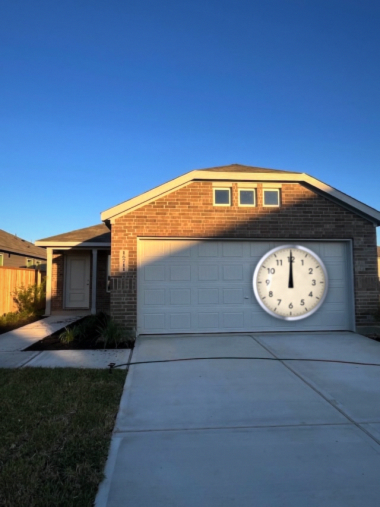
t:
12,00
